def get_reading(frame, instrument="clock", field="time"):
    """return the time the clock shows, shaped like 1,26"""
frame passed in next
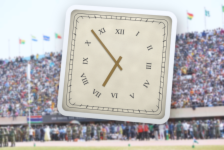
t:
6,53
